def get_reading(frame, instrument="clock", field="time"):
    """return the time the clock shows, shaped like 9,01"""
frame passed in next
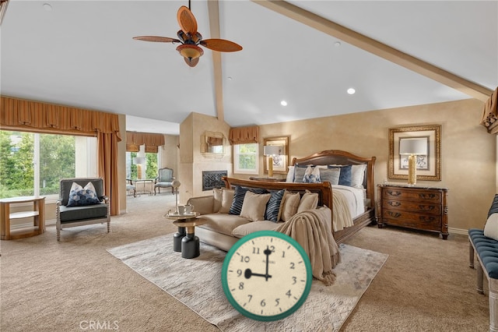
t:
8,59
